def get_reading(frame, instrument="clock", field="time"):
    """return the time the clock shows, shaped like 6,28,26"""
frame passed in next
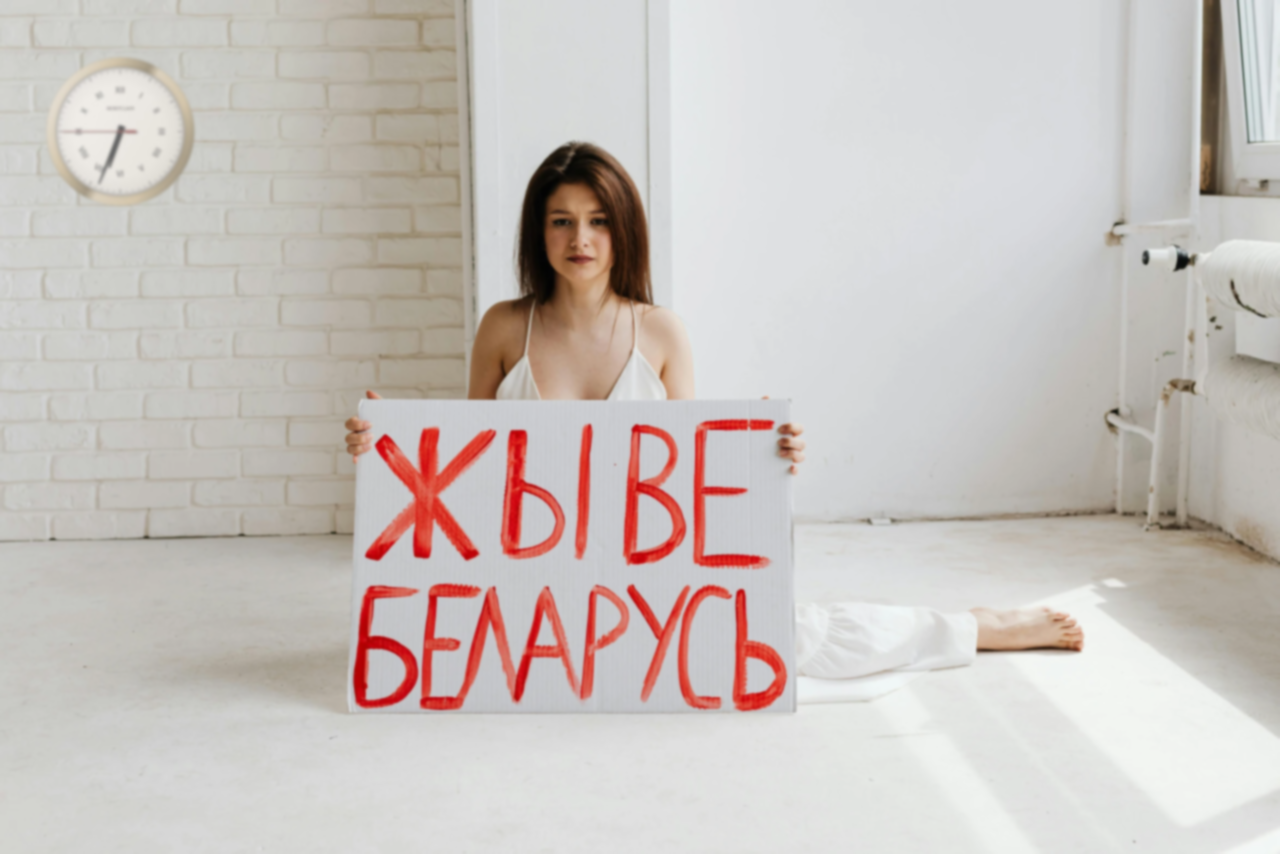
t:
6,33,45
